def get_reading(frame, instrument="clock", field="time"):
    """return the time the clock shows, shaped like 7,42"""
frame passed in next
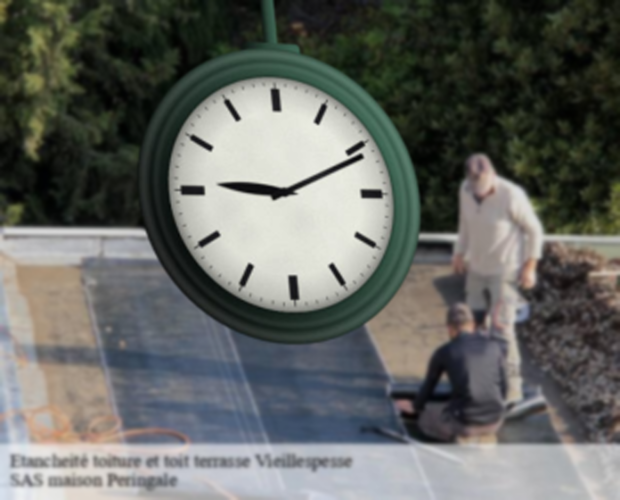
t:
9,11
